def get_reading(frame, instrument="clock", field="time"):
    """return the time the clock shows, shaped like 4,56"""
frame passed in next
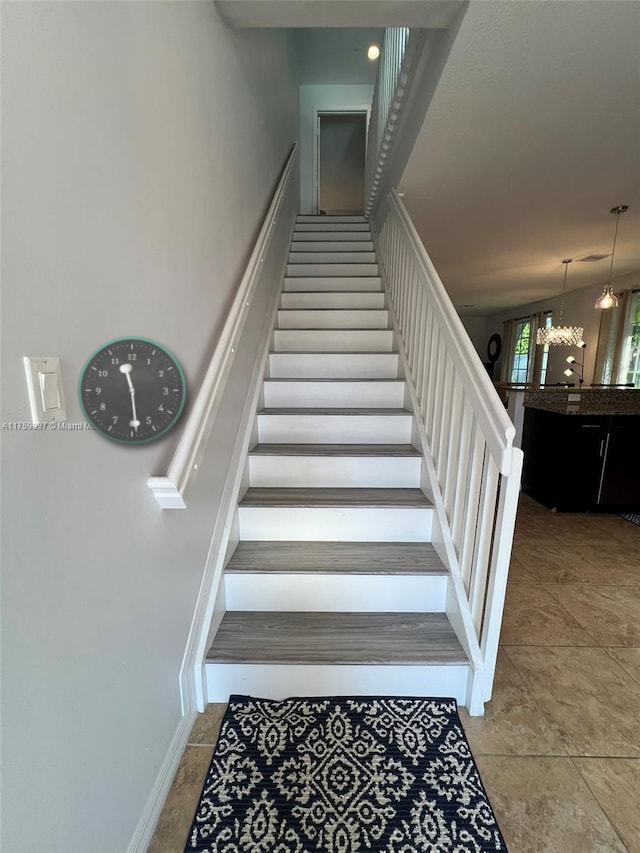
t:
11,29
